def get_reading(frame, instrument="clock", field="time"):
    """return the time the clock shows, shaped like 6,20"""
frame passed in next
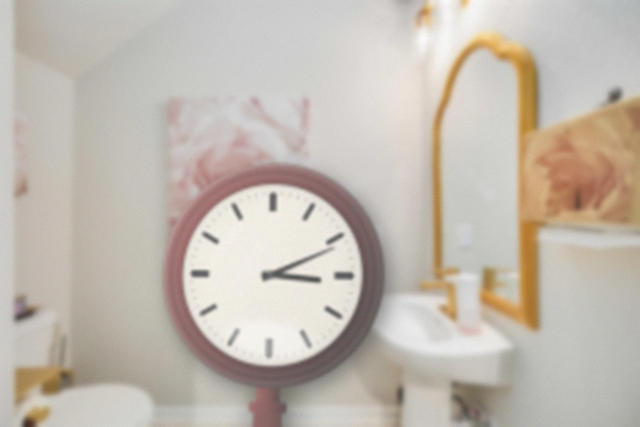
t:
3,11
